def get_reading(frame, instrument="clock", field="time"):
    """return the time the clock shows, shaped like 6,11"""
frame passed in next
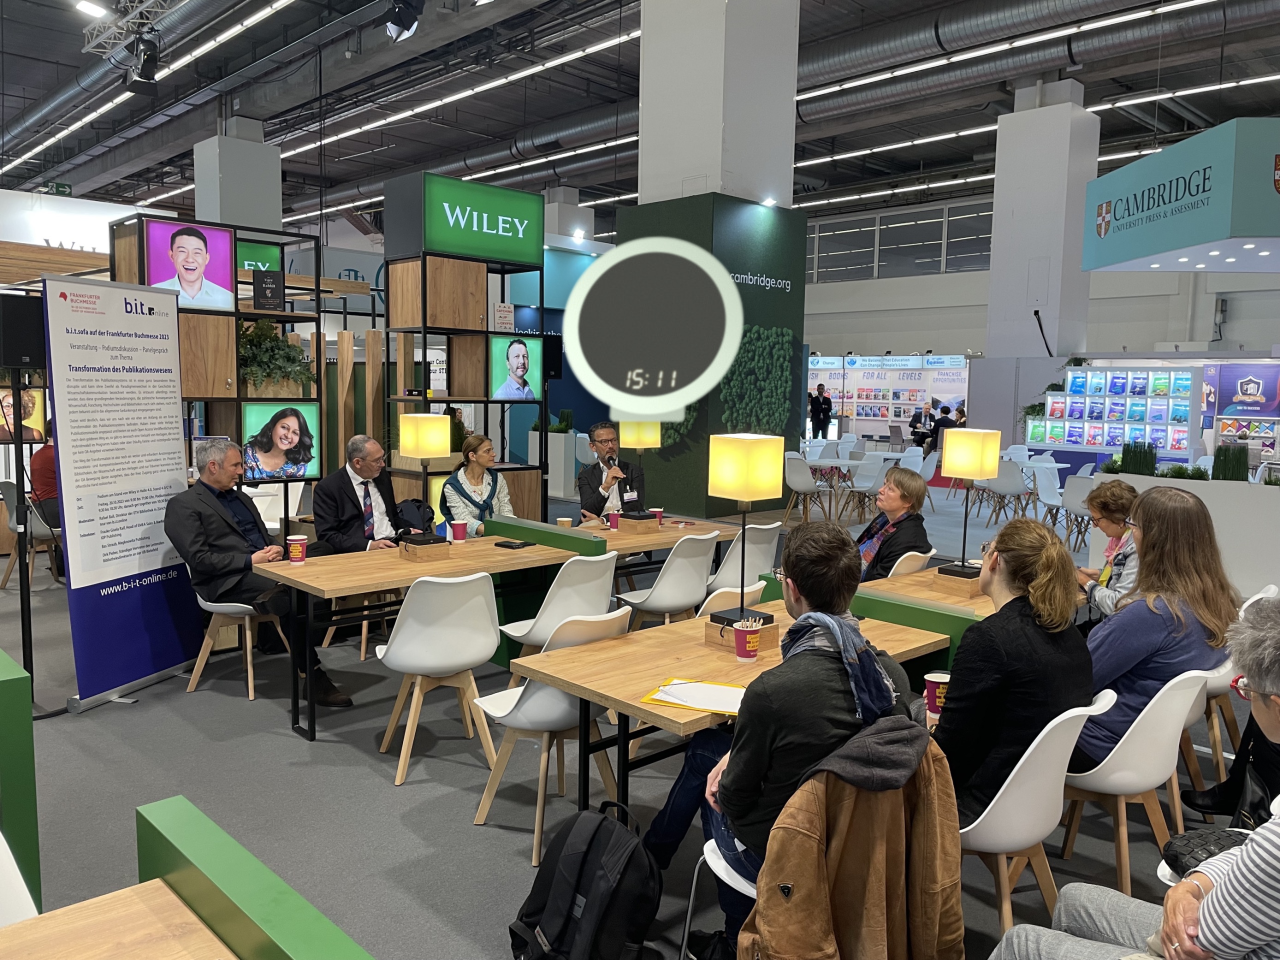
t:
15,11
